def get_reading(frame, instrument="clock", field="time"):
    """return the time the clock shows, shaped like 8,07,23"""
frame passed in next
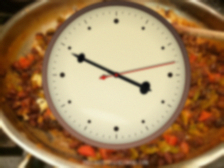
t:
3,49,13
